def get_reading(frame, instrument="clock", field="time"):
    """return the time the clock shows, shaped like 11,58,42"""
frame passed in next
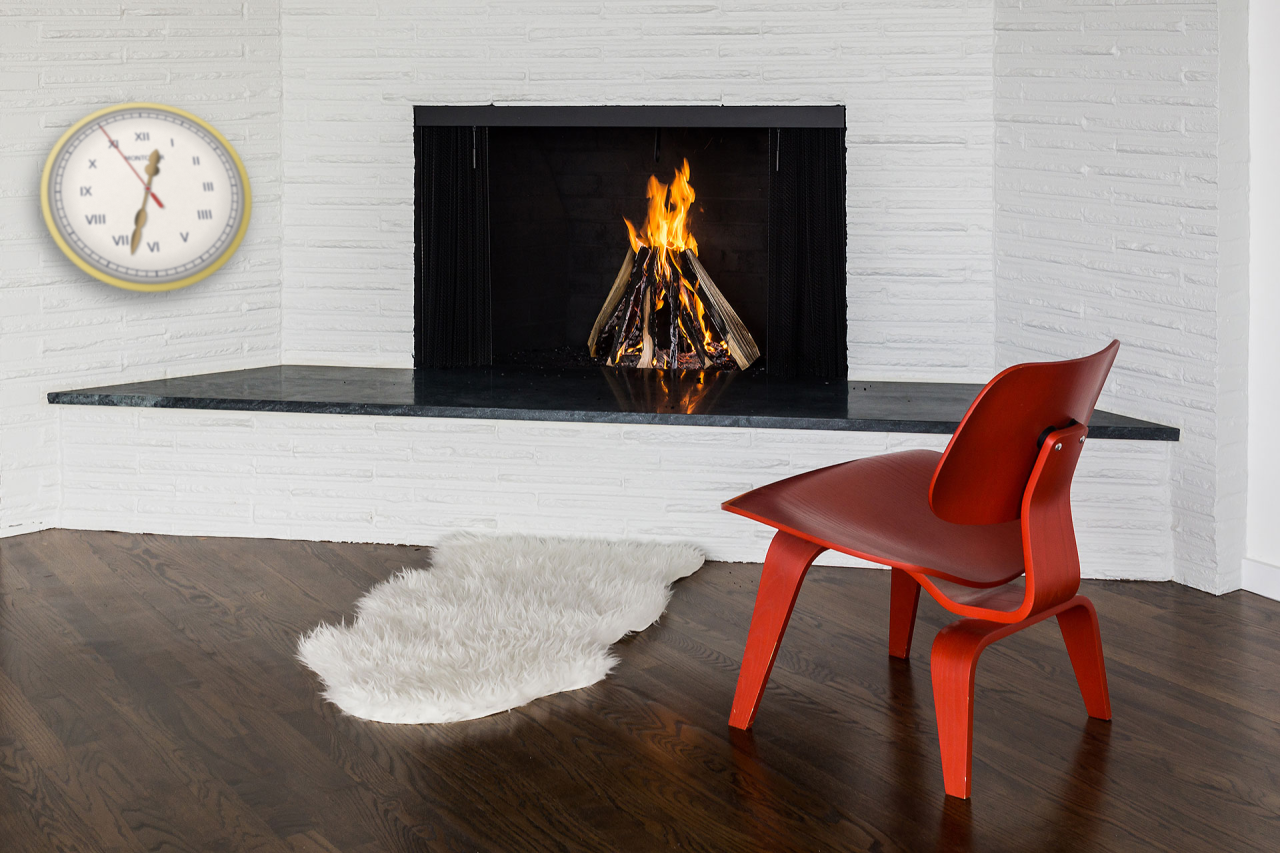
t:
12,32,55
